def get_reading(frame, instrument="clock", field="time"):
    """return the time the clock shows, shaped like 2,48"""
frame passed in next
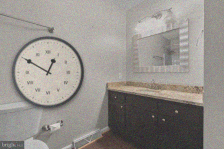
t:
12,50
